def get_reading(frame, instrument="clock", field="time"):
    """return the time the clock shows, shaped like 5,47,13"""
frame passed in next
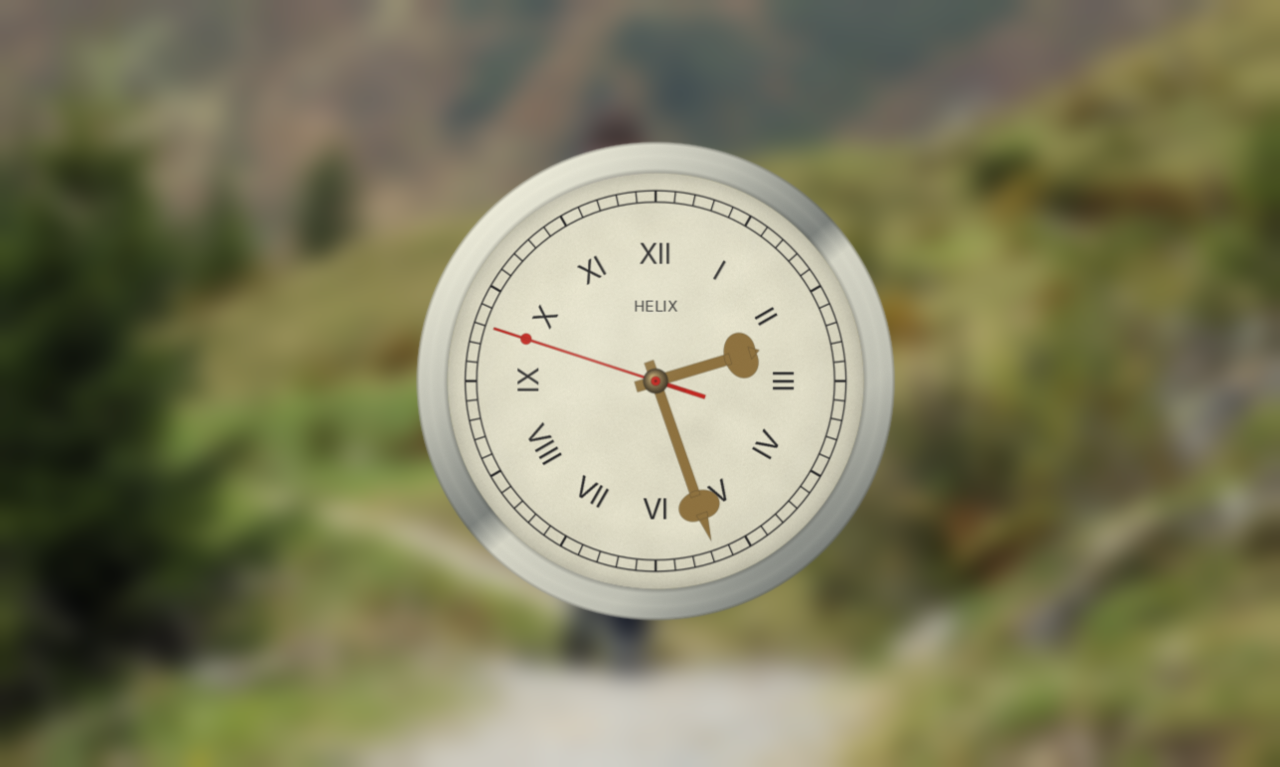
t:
2,26,48
